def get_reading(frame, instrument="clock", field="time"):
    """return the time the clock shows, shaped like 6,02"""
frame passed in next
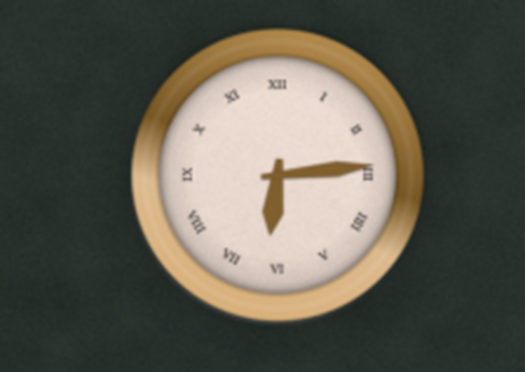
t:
6,14
